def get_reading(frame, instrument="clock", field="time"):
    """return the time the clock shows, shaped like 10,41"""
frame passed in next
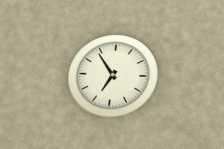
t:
6,54
